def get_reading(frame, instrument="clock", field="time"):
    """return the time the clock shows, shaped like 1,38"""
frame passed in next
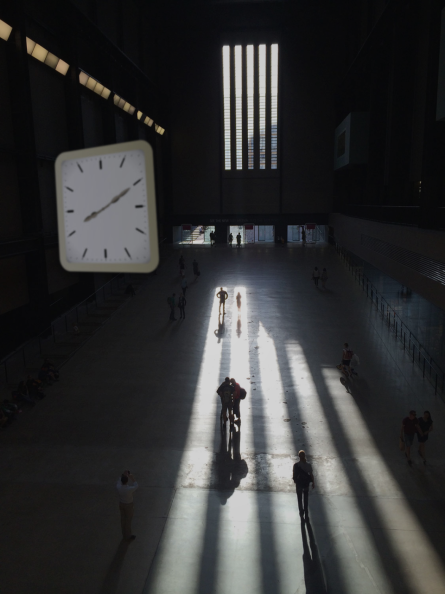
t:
8,10
